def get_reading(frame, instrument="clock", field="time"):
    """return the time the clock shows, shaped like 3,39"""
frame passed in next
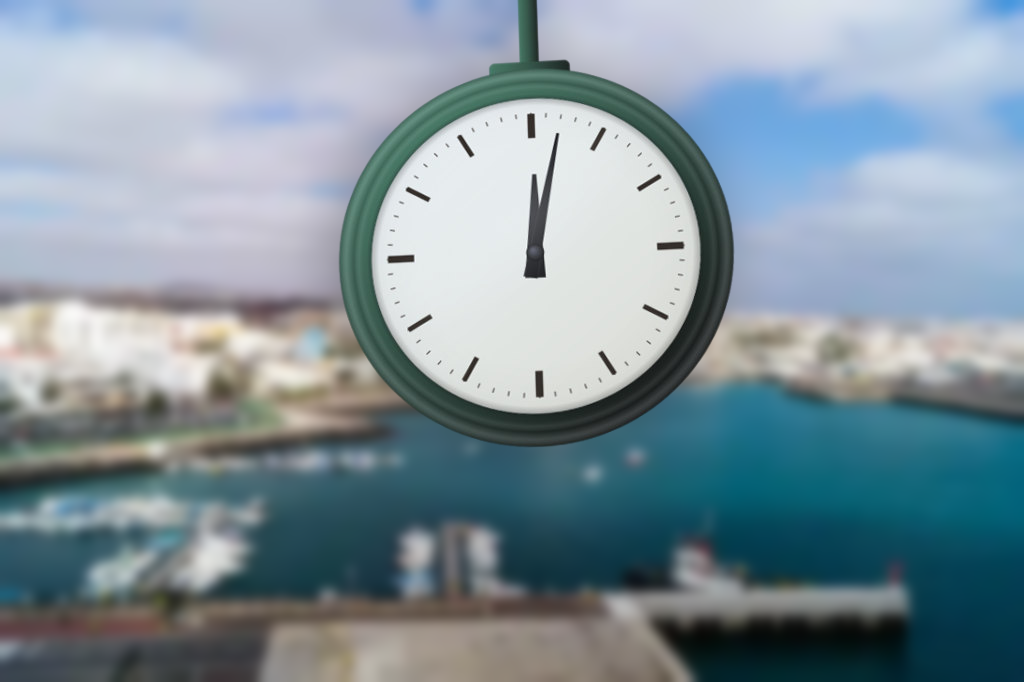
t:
12,02
